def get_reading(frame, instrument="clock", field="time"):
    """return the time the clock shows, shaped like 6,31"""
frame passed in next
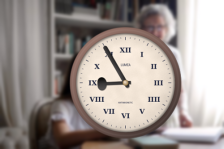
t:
8,55
